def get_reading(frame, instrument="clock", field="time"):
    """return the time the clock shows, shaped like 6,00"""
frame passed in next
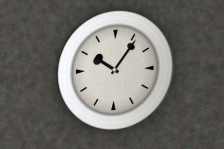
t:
10,06
